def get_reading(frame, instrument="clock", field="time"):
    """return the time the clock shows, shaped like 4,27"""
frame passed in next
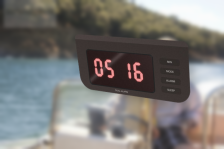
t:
5,16
